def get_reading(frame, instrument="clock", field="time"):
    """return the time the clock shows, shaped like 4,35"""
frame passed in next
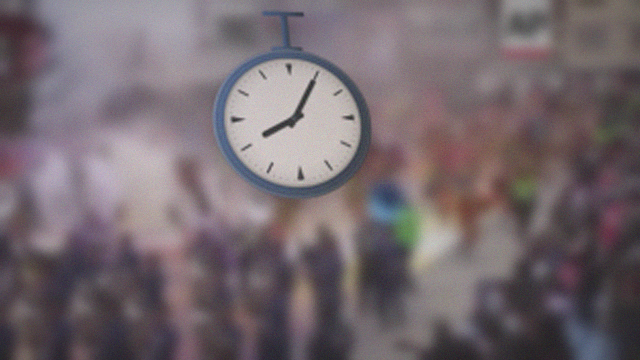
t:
8,05
